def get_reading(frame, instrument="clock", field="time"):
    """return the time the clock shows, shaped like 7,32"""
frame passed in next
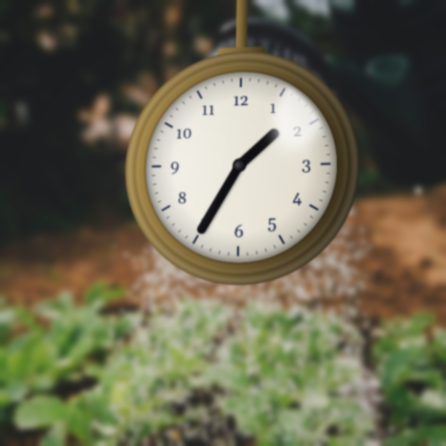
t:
1,35
